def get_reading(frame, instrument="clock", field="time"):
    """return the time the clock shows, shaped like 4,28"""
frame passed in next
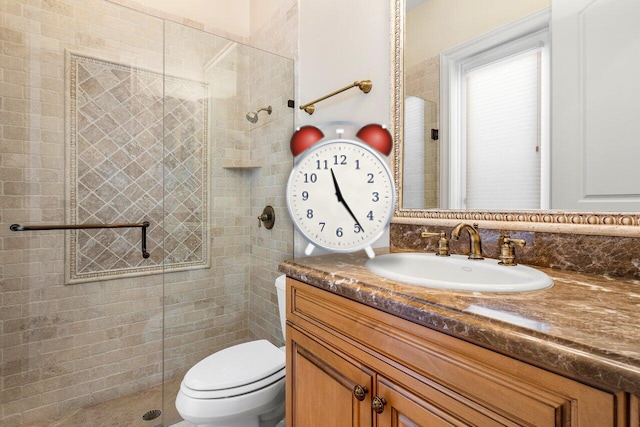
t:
11,24
